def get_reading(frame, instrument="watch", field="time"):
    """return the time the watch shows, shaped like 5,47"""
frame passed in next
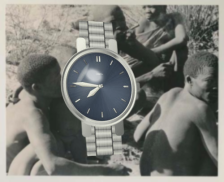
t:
7,46
